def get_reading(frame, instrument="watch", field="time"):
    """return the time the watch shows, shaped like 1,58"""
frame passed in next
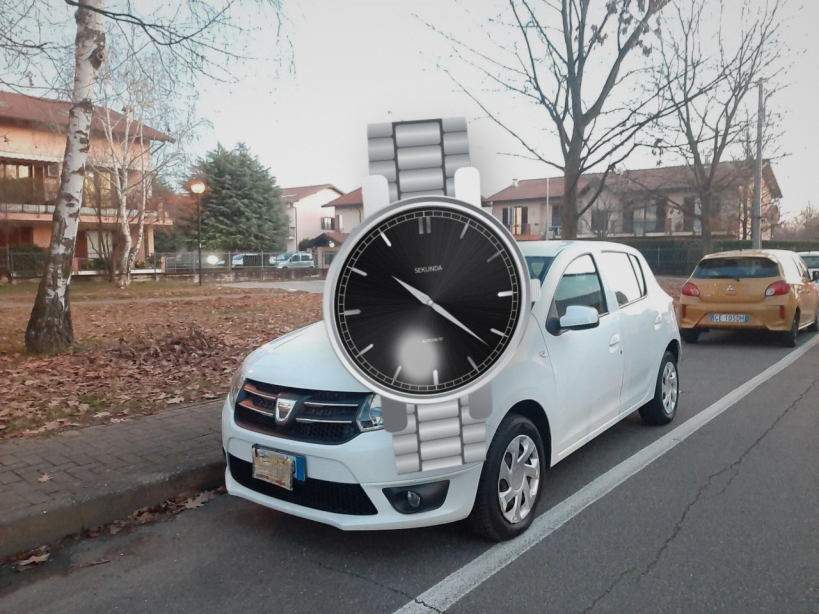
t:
10,22
